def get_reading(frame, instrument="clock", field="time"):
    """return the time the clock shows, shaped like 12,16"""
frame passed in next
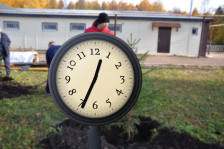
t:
12,34
